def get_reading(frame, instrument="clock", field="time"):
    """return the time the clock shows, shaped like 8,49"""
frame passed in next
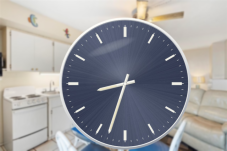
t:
8,33
